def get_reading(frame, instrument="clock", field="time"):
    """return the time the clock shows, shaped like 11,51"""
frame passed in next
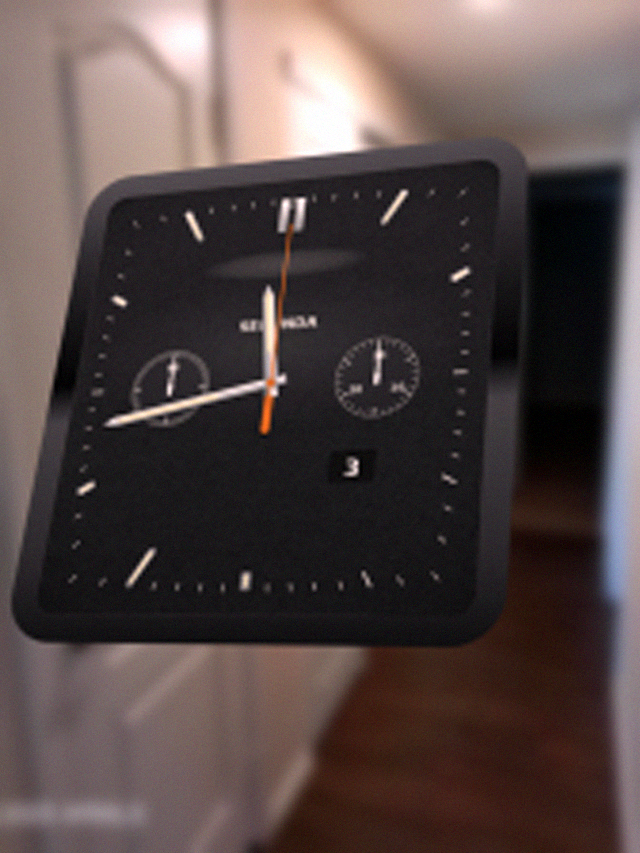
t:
11,43
